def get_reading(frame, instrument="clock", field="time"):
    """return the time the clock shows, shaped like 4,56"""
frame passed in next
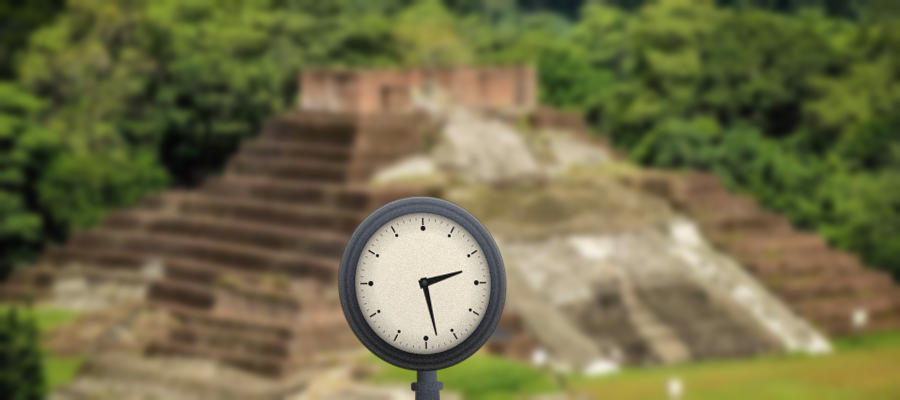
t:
2,28
